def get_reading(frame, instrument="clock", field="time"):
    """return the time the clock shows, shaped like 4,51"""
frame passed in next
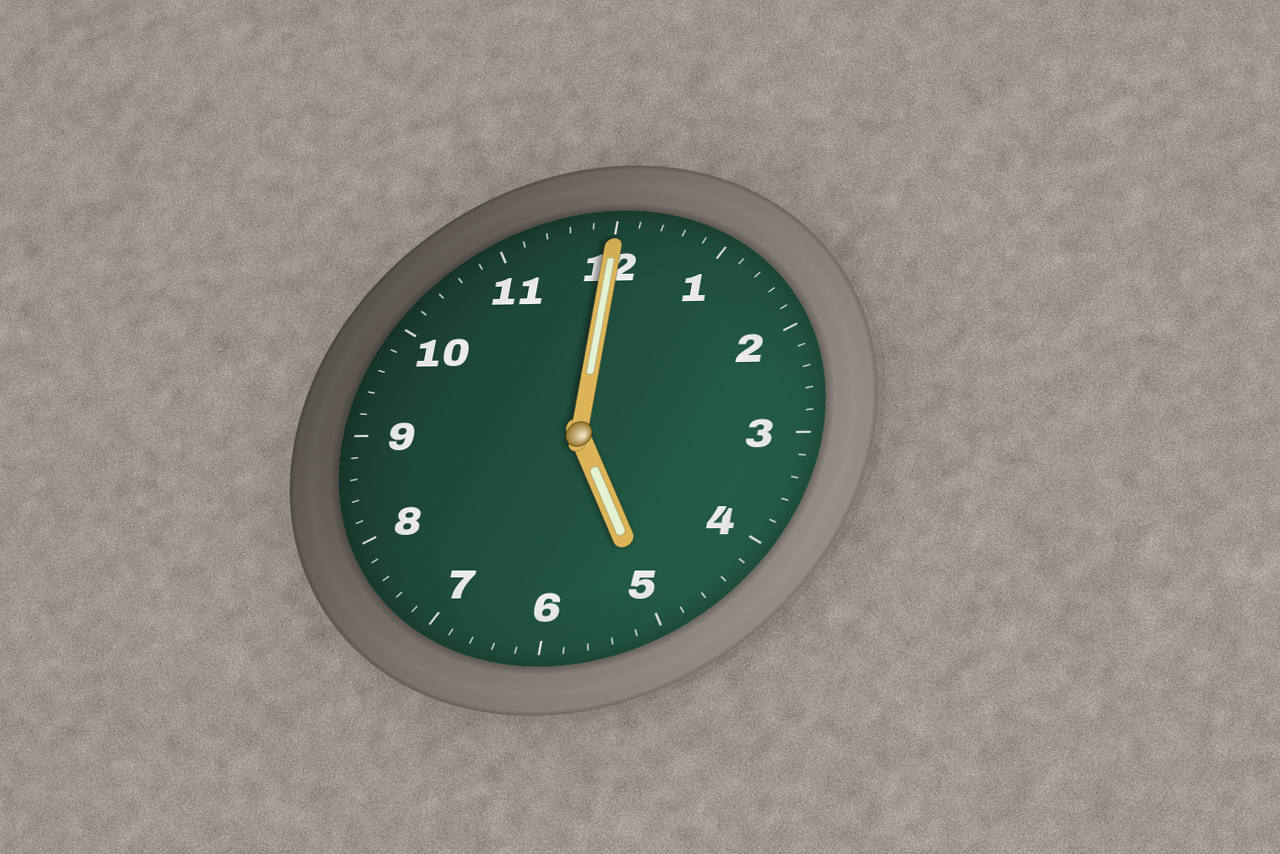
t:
5,00
